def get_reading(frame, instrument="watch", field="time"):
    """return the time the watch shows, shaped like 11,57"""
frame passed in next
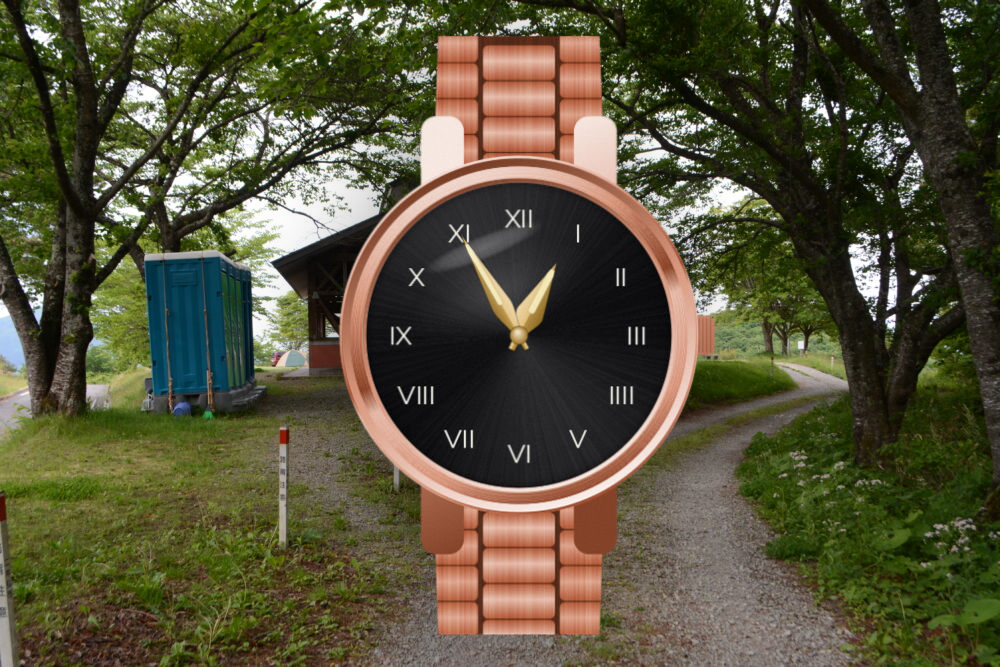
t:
12,55
